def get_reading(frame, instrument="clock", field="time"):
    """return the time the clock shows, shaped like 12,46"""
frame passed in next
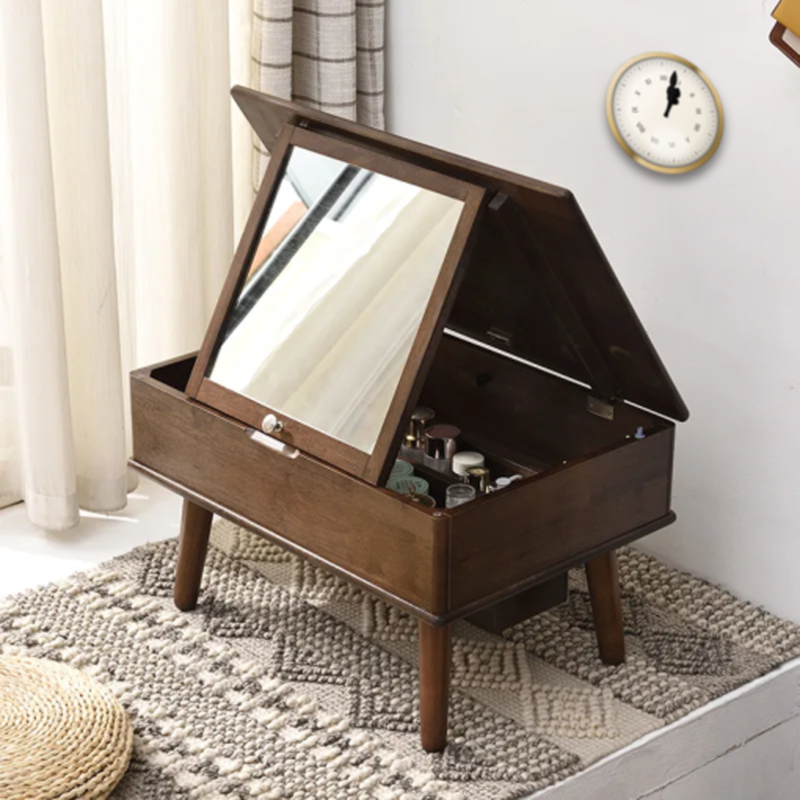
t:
1,03
